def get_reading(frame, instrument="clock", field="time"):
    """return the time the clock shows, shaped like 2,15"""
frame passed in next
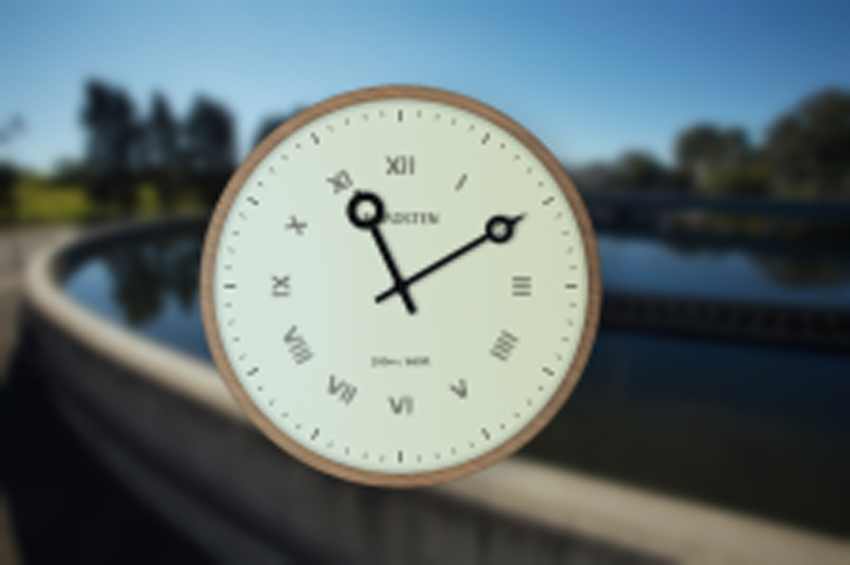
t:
11,10
